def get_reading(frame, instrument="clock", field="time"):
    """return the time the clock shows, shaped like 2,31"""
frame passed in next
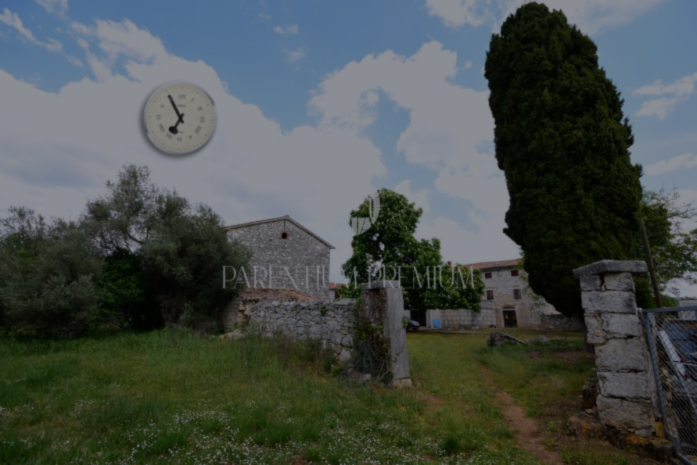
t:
6,55
